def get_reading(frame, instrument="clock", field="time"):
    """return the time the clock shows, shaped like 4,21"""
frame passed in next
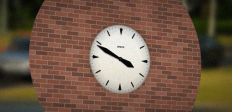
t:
3,49
